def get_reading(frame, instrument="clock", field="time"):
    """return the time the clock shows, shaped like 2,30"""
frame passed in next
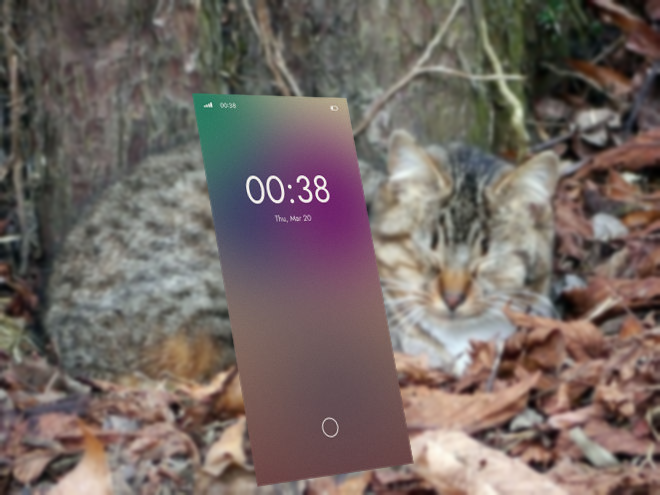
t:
0,38
